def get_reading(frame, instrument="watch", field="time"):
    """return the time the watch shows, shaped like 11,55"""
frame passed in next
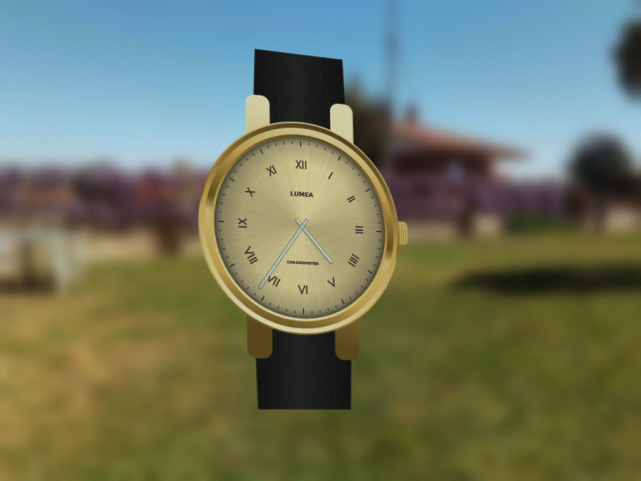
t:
4,36
